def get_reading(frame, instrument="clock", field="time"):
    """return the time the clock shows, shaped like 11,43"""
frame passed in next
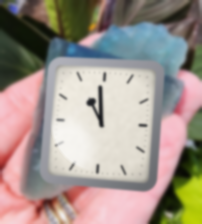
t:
10,59
